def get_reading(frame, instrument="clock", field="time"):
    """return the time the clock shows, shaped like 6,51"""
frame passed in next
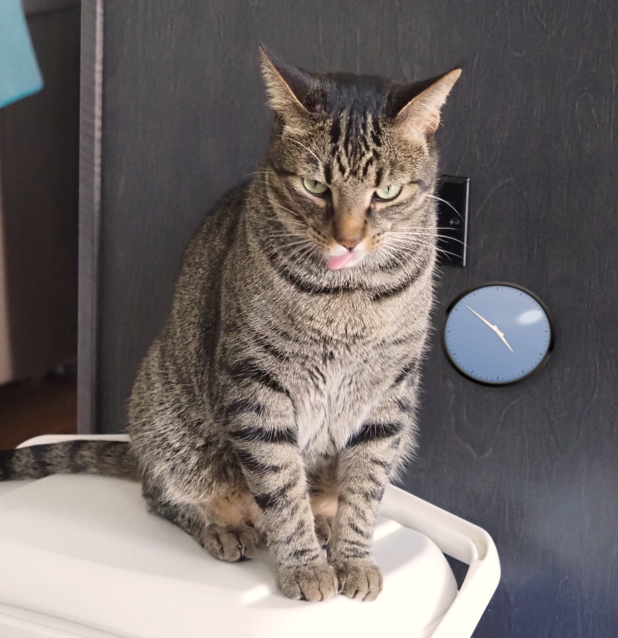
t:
4,52
